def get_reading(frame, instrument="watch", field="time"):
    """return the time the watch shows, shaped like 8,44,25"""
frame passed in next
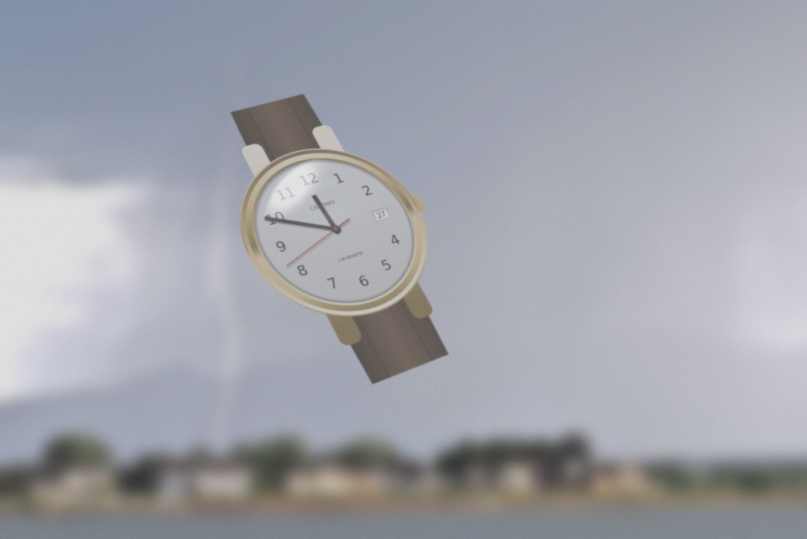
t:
11,49,42
